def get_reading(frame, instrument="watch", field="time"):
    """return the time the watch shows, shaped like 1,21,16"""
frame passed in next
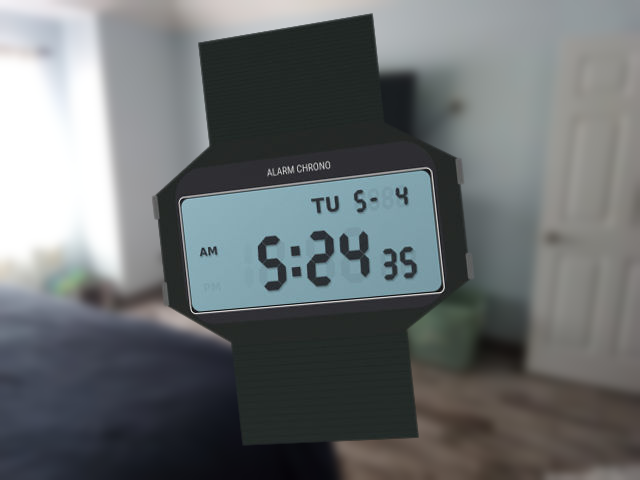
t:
5,24,35
